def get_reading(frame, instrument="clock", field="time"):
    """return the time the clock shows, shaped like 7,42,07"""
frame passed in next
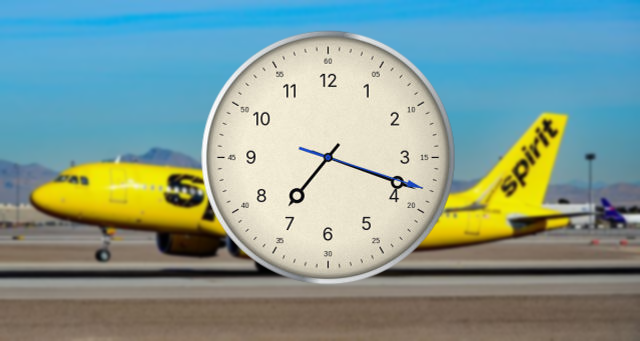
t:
7,18,18
